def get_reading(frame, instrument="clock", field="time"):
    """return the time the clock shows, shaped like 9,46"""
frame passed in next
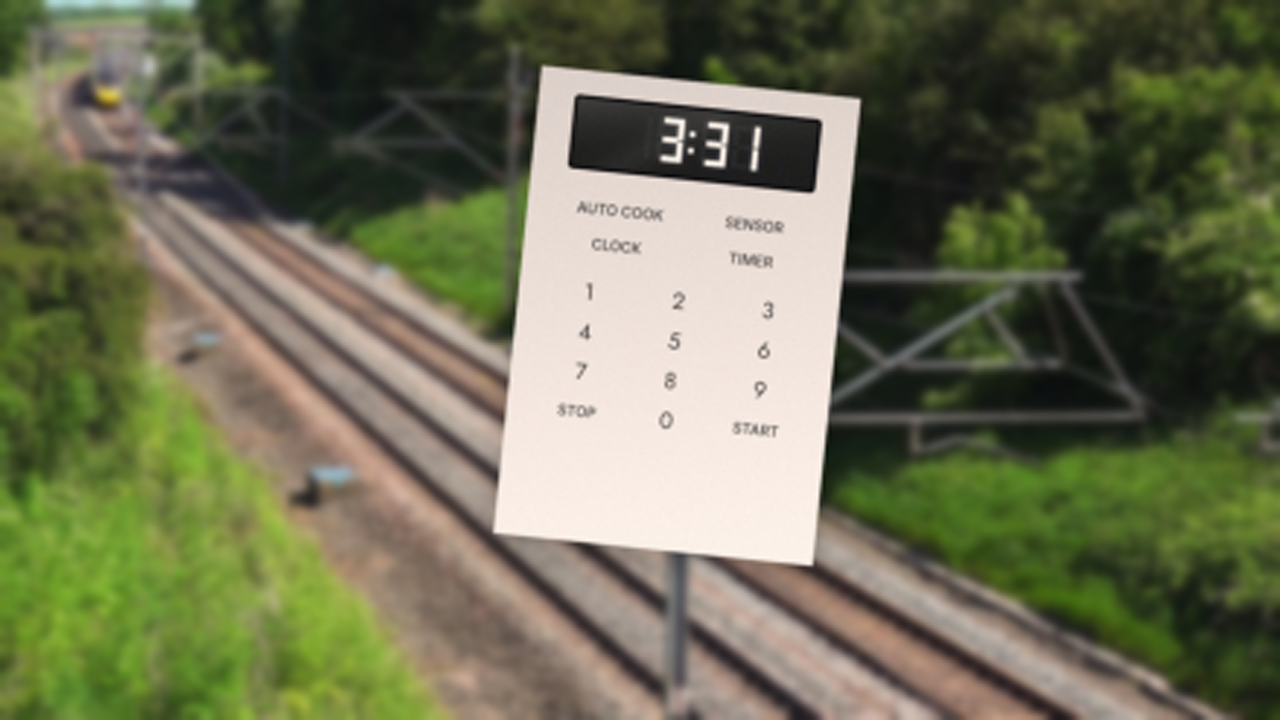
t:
3,31
